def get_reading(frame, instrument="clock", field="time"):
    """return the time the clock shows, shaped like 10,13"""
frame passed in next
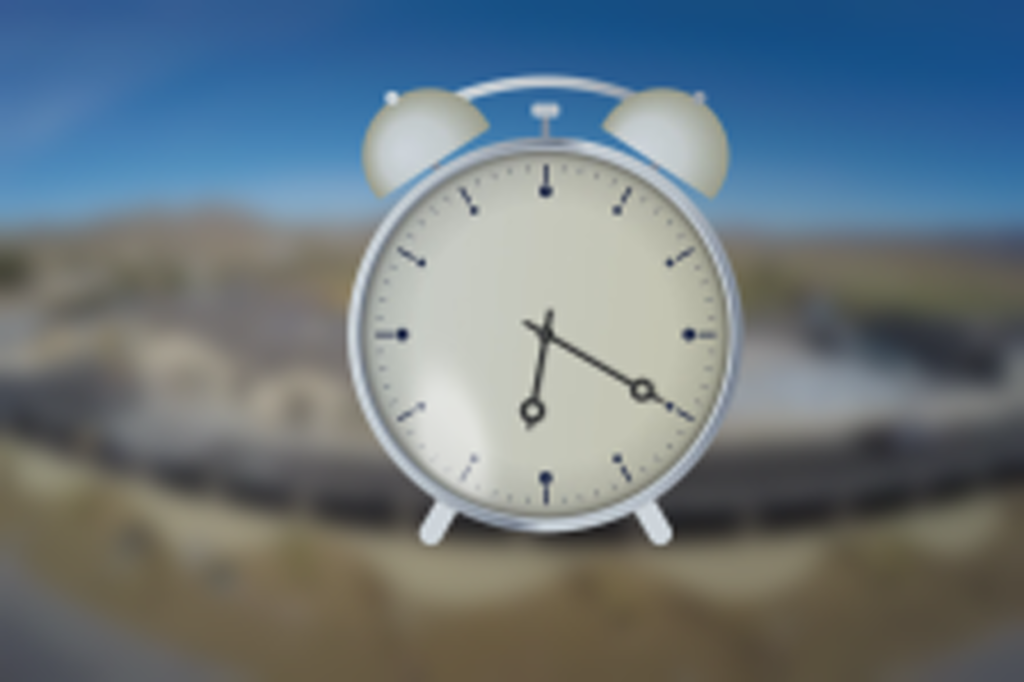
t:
6,20
